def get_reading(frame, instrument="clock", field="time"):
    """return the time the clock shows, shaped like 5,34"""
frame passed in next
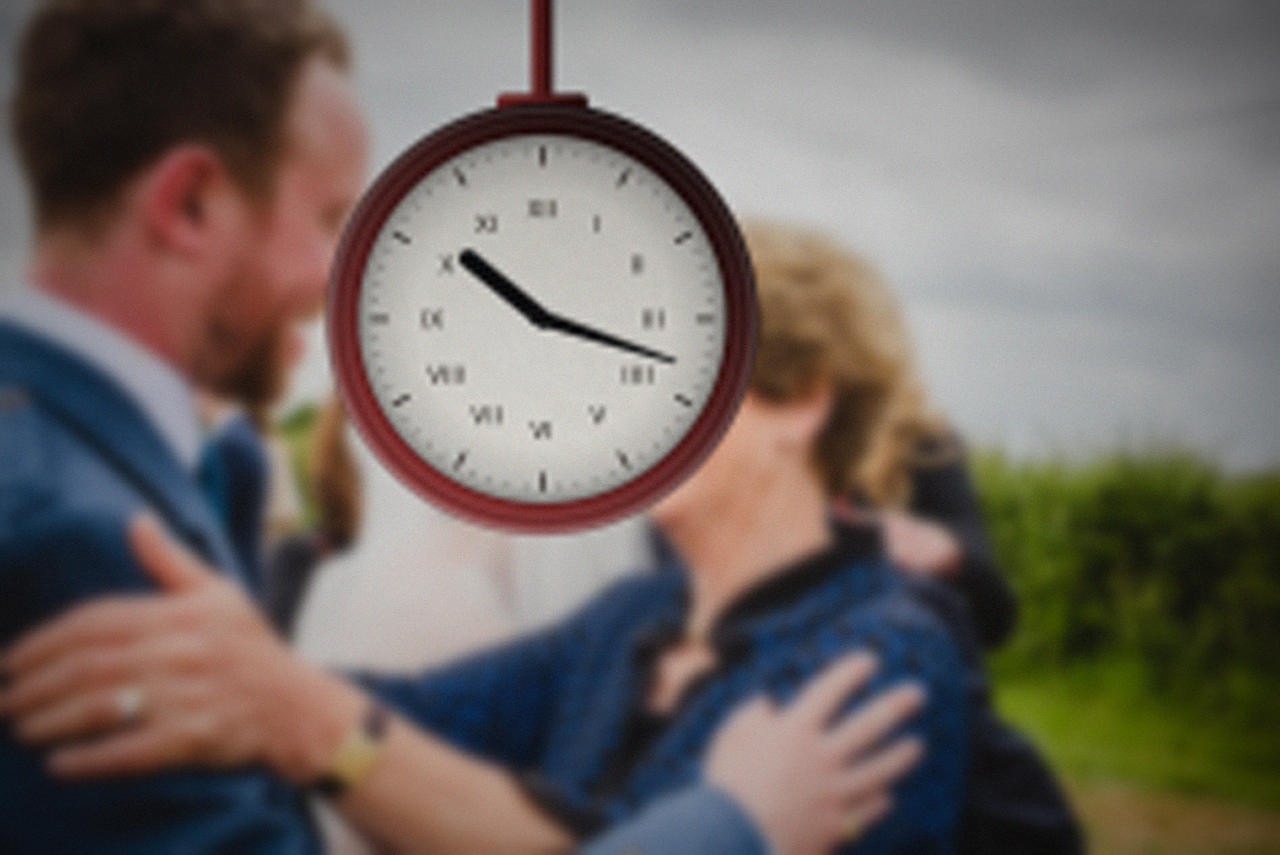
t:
10,18
